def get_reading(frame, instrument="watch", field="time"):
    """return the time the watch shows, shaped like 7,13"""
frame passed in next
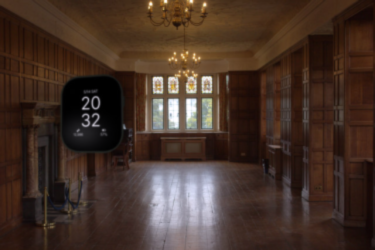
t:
20,32
